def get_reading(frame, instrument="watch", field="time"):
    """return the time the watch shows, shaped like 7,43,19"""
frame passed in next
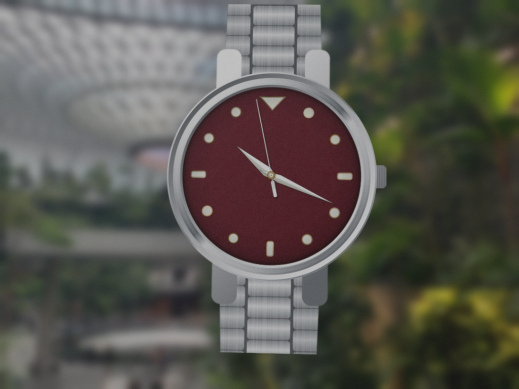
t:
10,18,58
